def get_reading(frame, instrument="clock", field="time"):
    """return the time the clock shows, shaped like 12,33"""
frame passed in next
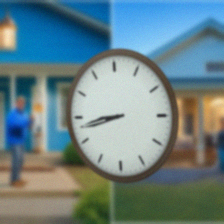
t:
8,43
